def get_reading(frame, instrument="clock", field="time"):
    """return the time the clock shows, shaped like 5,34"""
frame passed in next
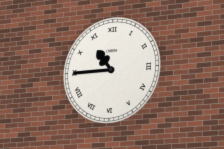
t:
10,45
